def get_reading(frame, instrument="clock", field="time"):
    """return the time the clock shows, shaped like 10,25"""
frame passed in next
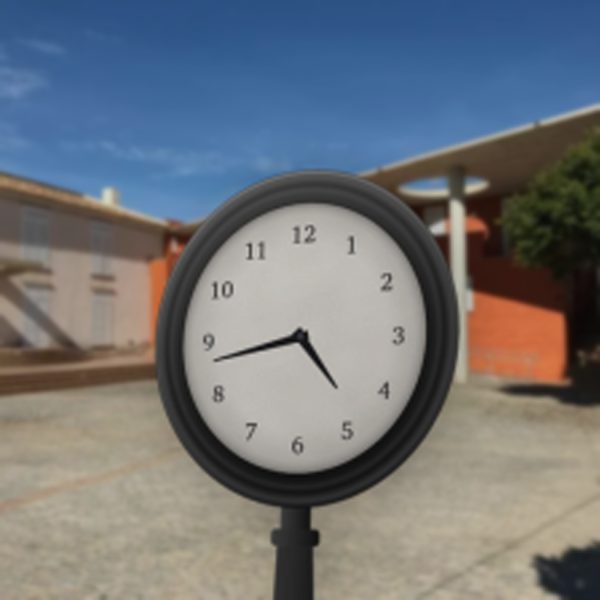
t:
4,43
